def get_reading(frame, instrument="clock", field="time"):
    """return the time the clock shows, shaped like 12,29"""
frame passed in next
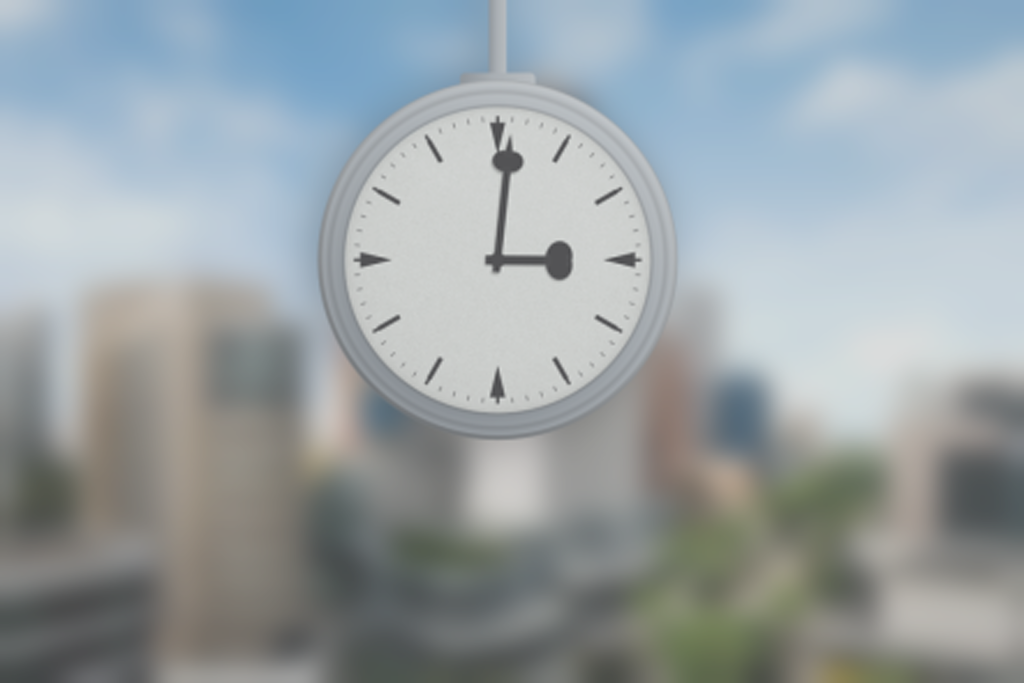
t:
3,01
